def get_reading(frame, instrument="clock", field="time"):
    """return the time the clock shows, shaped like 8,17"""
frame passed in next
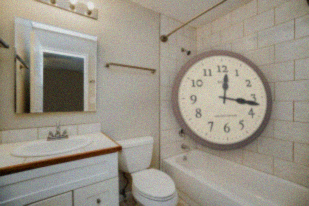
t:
12,17
